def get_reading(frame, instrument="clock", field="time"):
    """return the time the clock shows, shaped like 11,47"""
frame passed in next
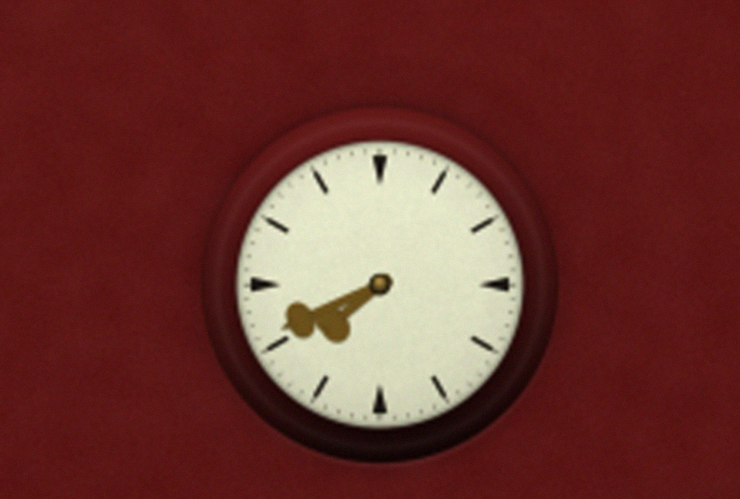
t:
7,41
